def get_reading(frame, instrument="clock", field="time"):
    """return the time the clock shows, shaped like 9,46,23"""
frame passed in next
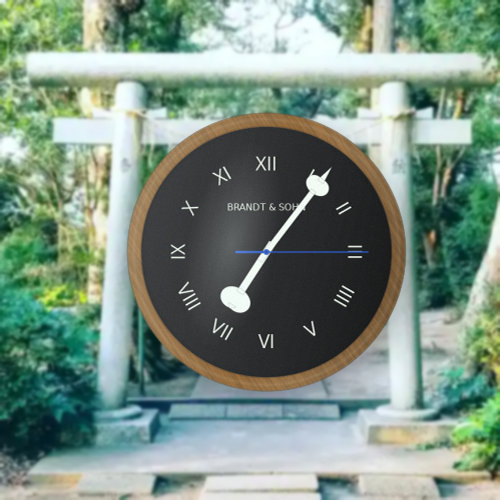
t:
7,06,15
